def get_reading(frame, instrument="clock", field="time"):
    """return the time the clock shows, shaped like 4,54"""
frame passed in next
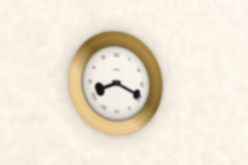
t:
8,19
